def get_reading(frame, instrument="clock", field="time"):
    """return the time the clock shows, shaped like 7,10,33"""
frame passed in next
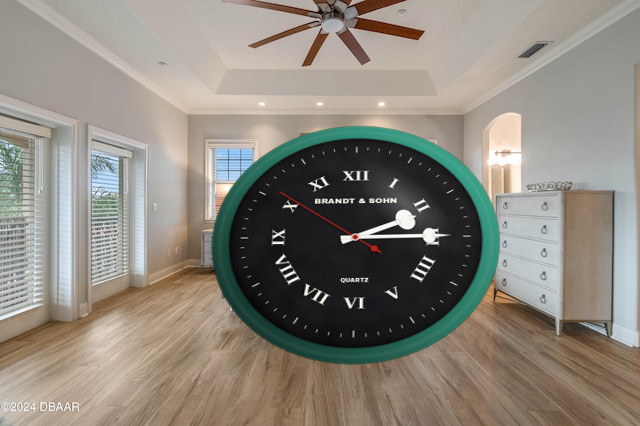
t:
2,14,51
